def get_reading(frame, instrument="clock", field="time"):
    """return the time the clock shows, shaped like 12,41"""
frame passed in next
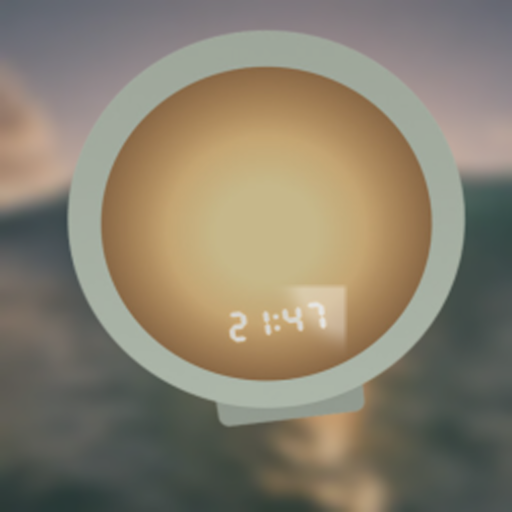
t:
21,47
